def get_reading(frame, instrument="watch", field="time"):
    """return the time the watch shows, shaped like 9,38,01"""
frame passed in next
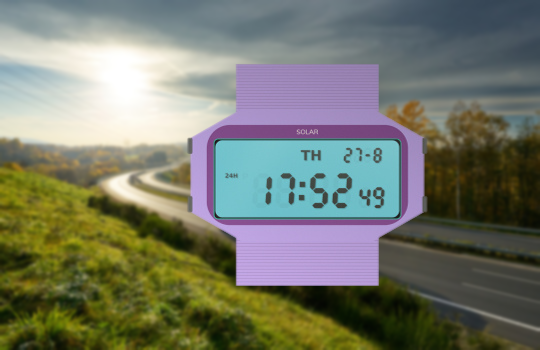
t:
17,52,49
